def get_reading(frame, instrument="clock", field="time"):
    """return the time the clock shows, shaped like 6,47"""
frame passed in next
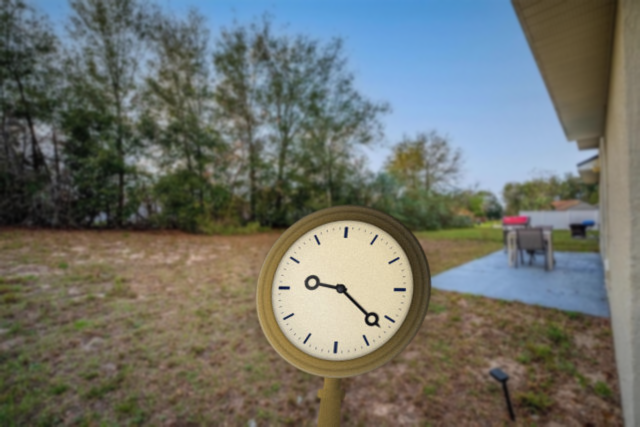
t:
9,22
